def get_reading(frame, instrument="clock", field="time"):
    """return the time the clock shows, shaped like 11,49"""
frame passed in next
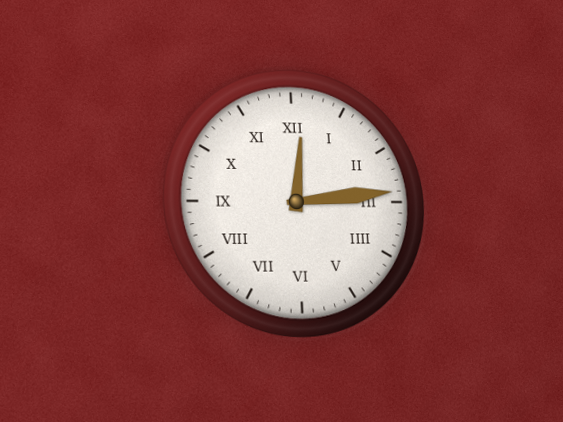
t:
12,14
